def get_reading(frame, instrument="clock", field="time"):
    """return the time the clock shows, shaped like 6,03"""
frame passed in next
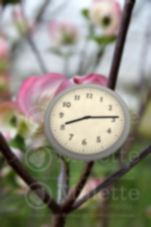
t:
8,14
